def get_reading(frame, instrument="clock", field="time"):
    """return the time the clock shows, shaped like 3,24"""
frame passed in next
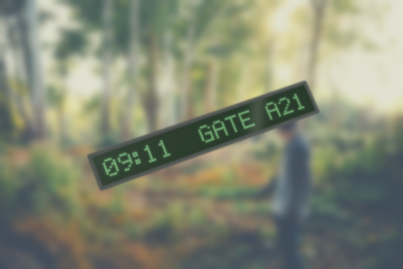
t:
9,11
